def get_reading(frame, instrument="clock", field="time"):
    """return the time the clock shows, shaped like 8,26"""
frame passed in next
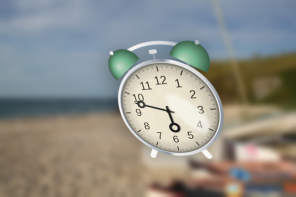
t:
5,48
